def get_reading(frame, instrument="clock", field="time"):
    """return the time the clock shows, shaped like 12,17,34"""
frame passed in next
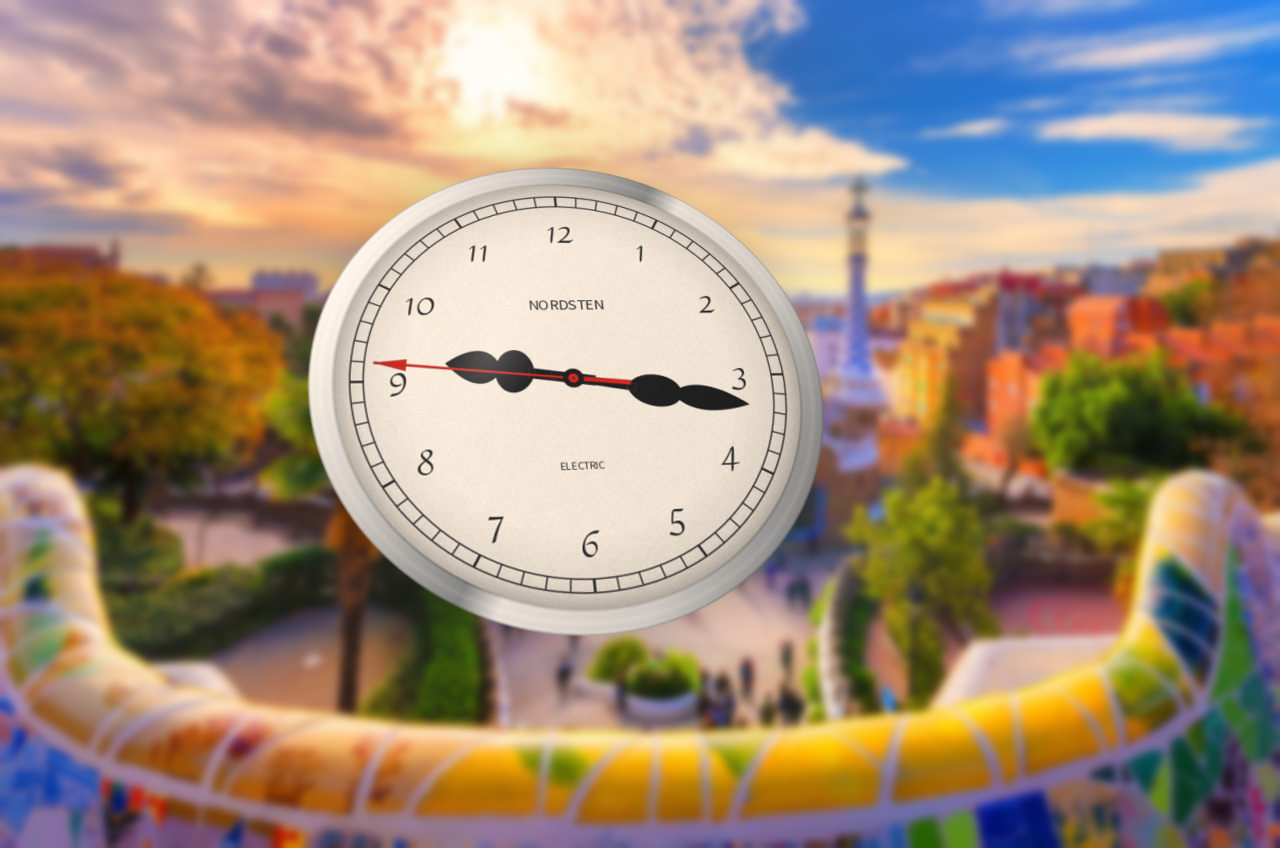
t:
9,16,46
